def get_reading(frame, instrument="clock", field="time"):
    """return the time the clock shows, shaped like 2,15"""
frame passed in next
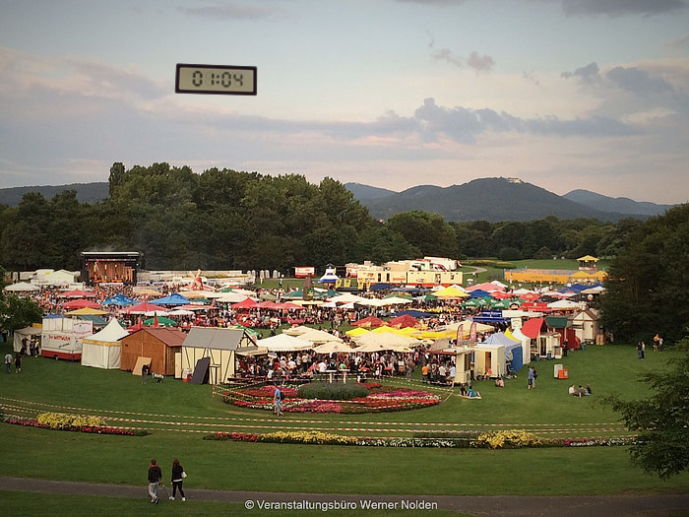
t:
1,04
